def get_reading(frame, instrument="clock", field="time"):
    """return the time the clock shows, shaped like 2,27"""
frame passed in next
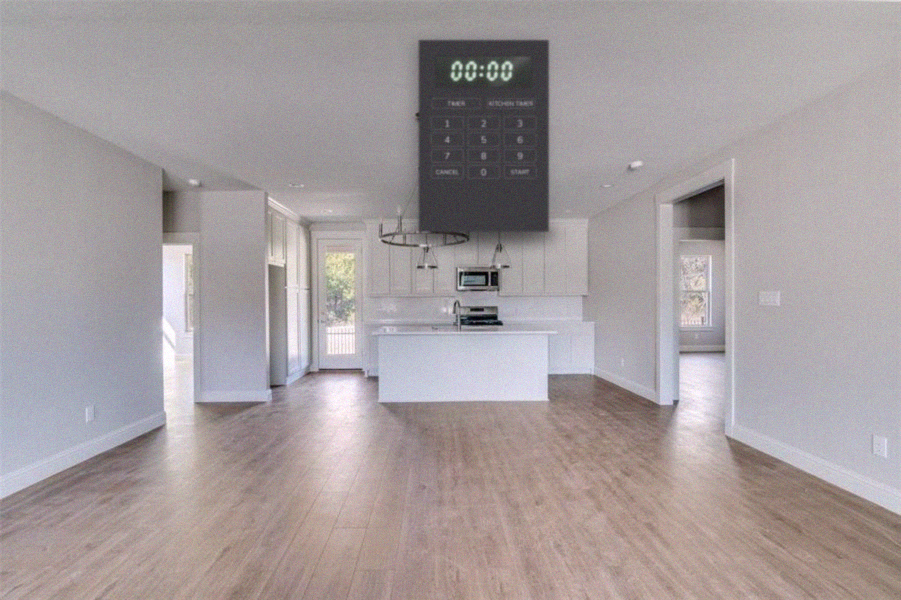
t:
0,00
